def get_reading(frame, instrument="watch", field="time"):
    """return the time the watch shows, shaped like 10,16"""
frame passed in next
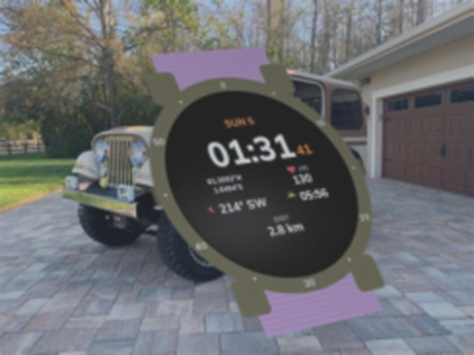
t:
1,31
